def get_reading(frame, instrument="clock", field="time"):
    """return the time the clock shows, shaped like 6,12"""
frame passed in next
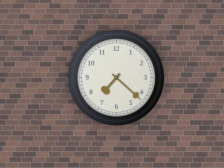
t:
7,22
